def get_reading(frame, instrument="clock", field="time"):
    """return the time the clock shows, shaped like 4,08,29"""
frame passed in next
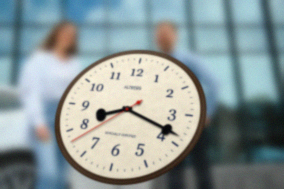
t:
8,18,38
